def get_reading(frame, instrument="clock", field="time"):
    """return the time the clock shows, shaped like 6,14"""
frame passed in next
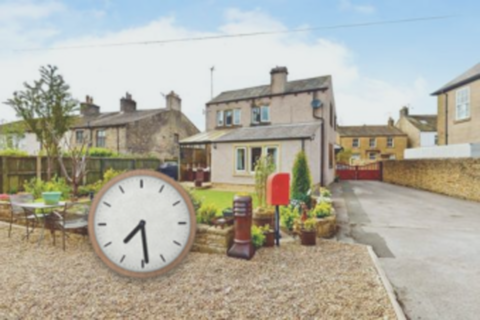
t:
7,29
